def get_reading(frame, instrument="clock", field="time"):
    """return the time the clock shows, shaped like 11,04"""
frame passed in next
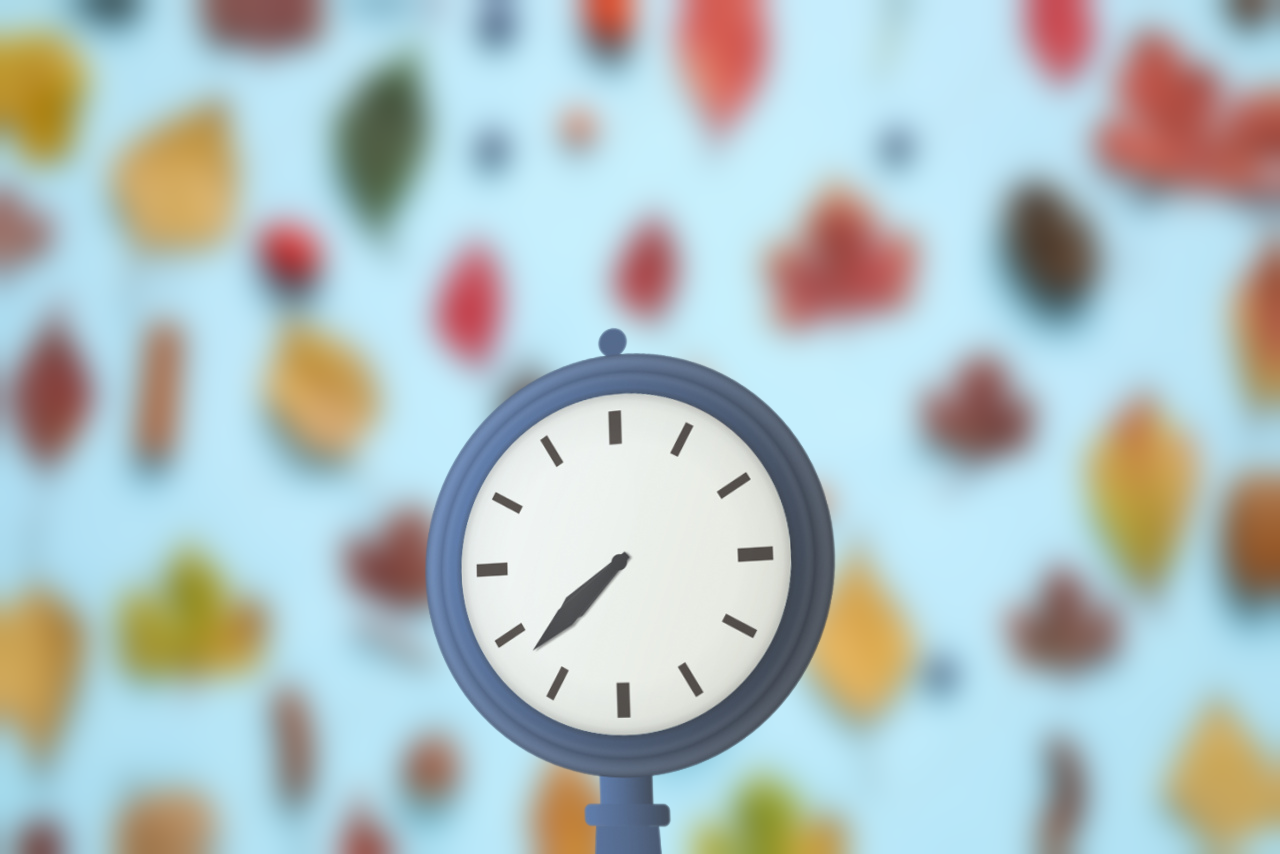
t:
7,38
